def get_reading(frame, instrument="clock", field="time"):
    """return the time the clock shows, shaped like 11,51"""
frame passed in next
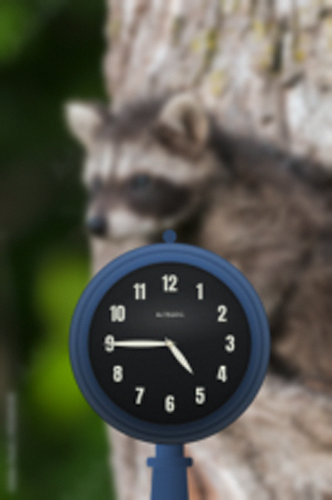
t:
4,45
